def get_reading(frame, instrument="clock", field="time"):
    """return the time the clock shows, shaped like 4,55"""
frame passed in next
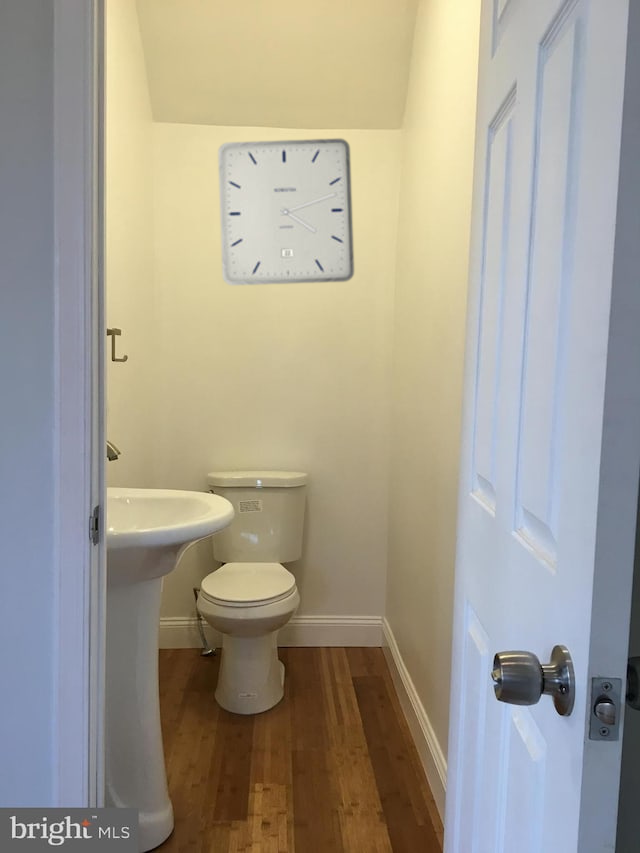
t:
4,12
